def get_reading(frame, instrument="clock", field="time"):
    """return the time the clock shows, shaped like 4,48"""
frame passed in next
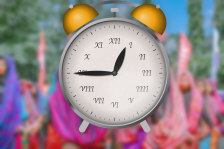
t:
12,45
